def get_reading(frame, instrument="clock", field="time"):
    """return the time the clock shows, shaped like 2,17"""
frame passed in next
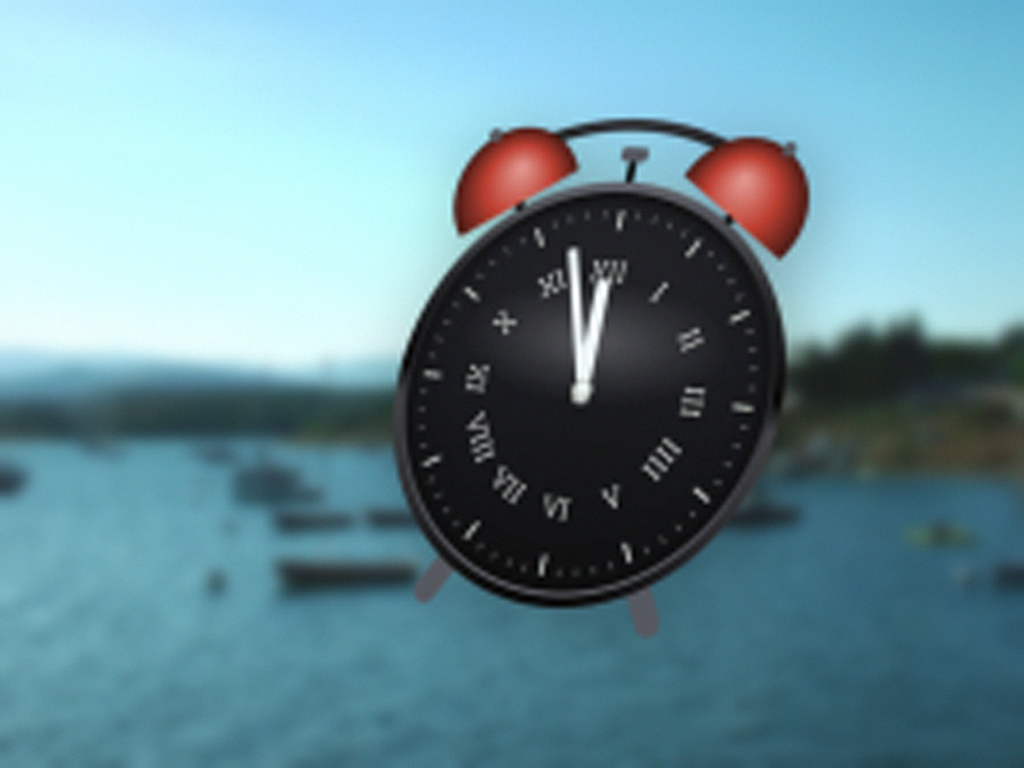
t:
11,57
